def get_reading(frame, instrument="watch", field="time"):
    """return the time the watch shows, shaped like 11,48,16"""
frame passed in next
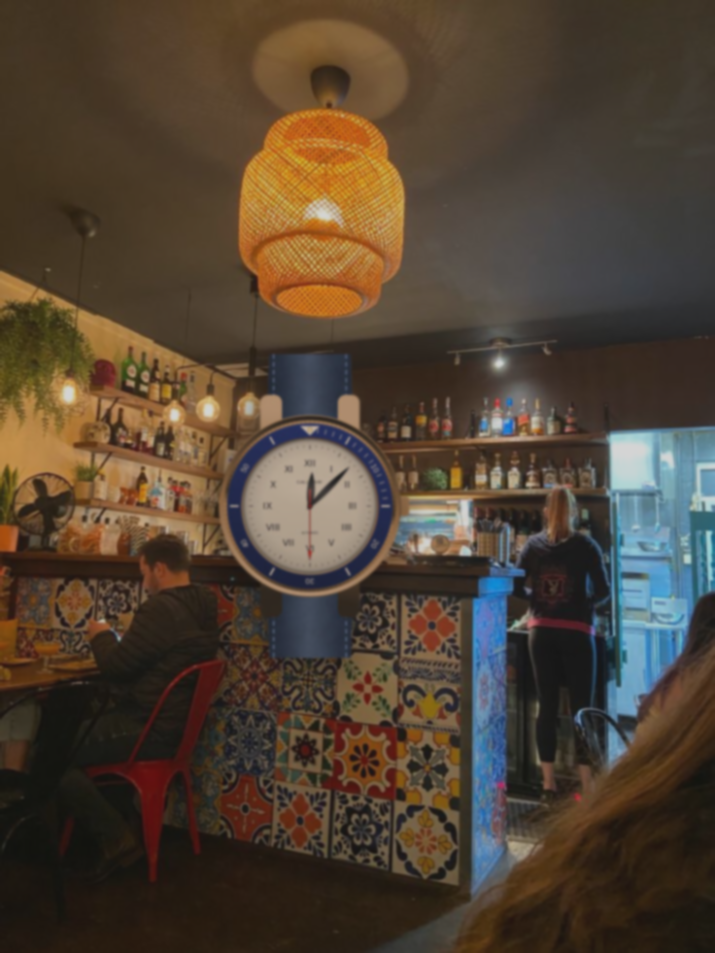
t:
12,07,30
